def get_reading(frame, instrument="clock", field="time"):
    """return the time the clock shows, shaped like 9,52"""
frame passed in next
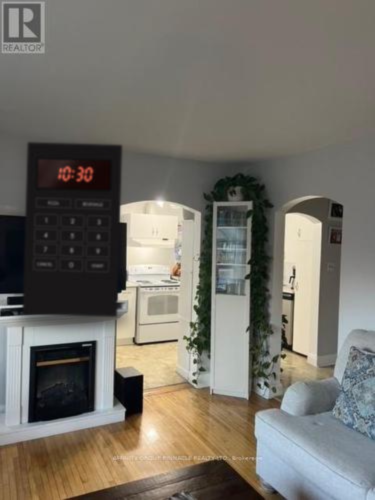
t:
10,30
